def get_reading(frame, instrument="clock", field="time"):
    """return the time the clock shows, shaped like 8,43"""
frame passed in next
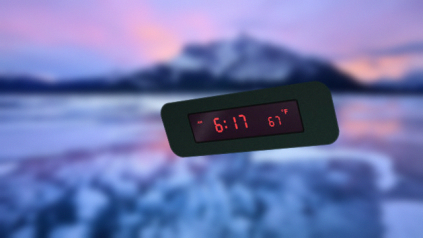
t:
6,17
